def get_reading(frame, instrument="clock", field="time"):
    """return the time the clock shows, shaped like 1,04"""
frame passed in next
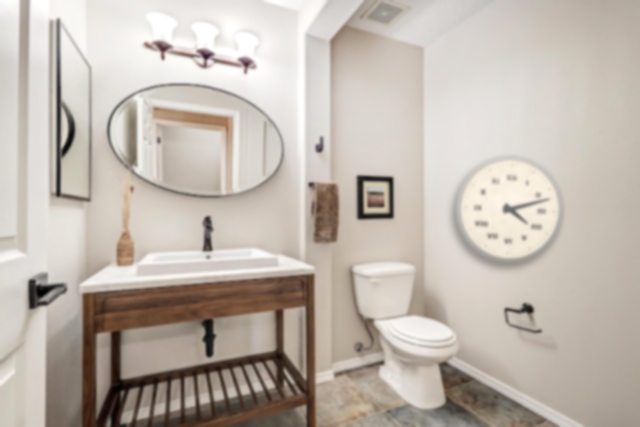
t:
4,12
